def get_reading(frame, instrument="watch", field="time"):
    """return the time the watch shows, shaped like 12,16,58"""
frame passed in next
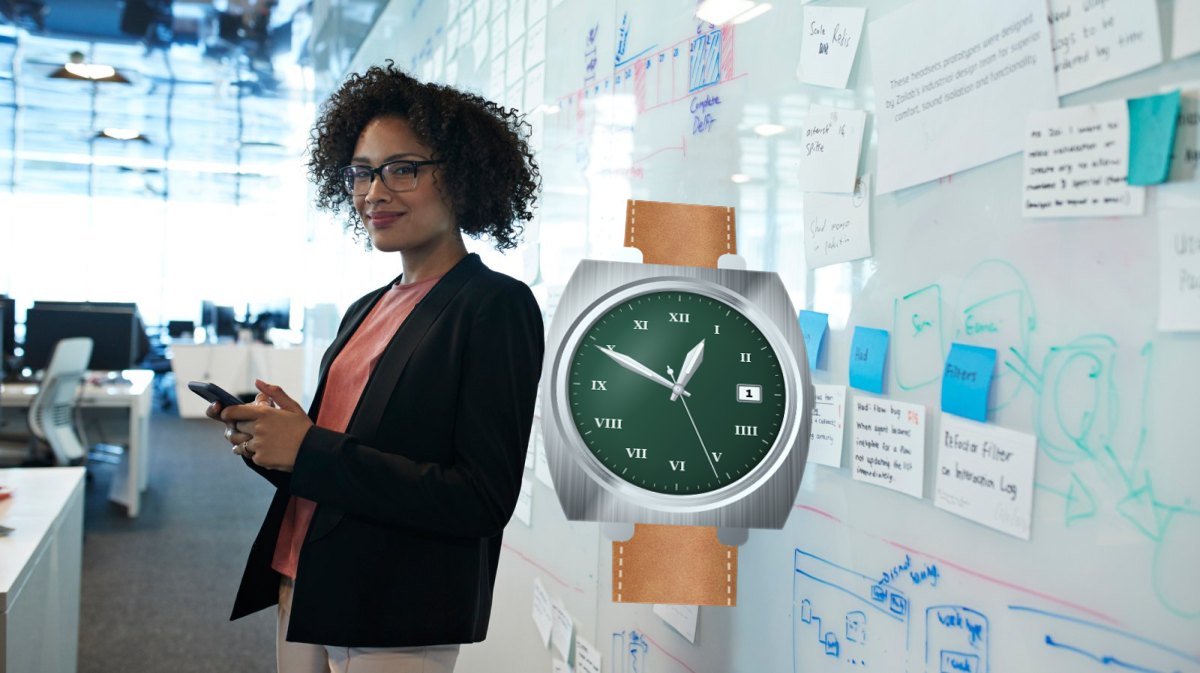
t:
12,49,26
